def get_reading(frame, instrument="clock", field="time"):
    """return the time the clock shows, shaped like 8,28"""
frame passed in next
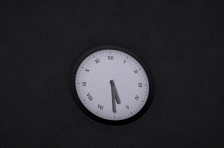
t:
5,30
